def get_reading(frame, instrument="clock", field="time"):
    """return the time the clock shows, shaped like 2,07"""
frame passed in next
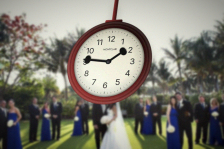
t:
1,46
